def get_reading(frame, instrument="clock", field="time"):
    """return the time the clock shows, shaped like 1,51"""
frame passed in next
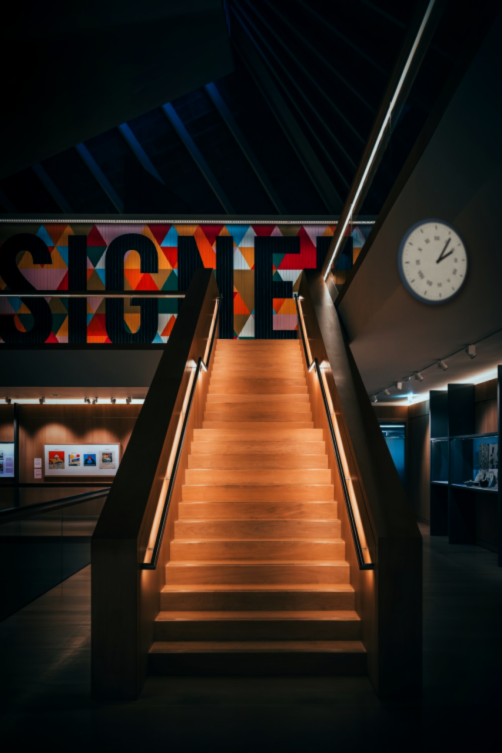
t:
2,06
